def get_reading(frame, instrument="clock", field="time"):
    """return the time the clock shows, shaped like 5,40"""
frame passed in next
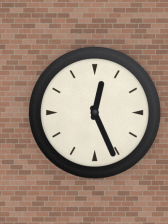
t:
12,26
